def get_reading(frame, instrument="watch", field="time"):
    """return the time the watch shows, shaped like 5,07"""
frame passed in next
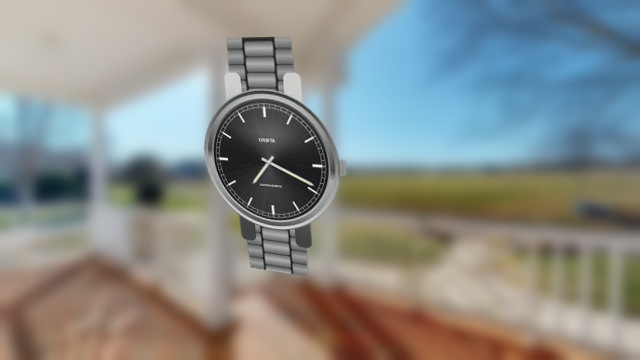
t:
7,19
